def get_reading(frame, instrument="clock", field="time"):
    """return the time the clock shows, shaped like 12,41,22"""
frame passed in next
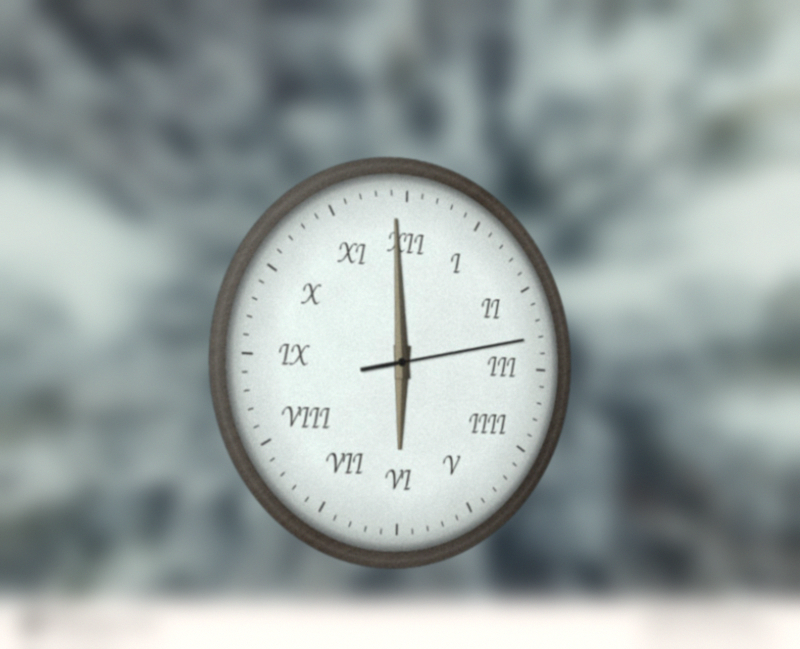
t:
5,59,13
